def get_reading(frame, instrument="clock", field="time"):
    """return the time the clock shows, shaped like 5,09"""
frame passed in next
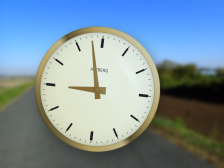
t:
8,58
